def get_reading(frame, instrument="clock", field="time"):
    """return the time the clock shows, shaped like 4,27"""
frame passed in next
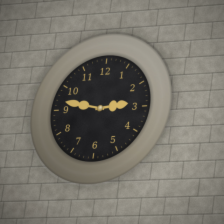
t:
2,47
